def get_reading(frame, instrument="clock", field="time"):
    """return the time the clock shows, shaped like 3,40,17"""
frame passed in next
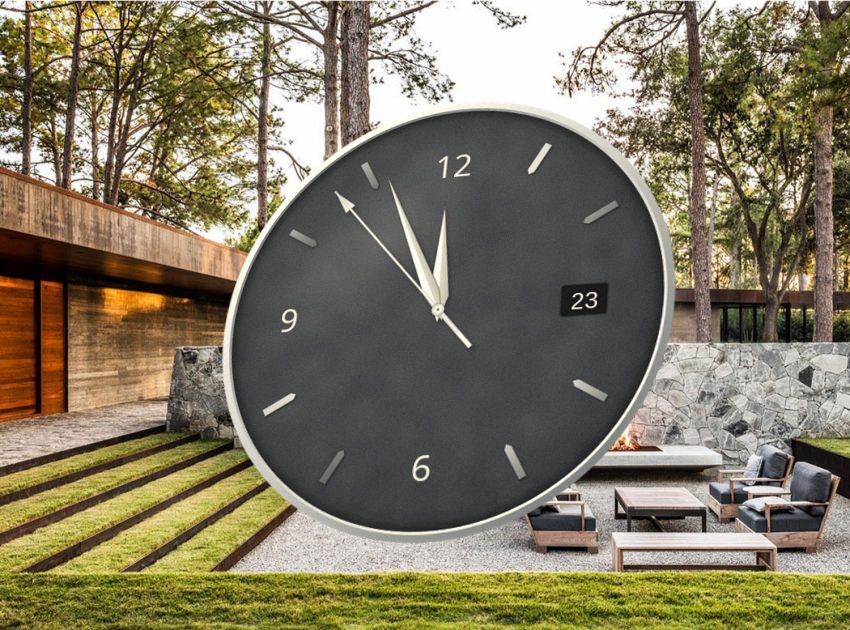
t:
11,55,53
